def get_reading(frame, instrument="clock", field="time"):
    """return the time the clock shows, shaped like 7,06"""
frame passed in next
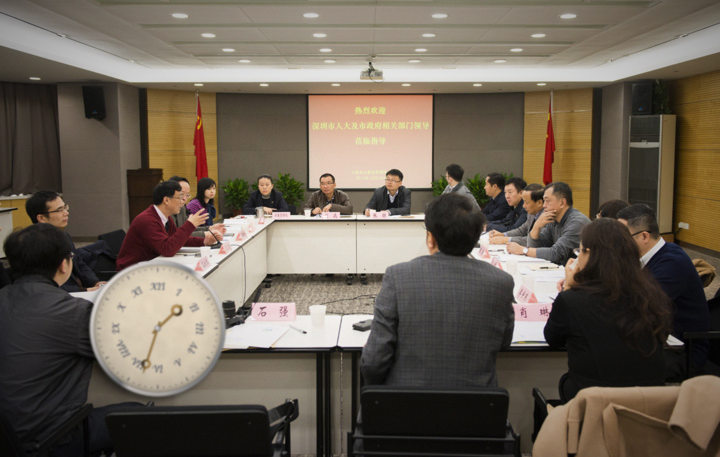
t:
1,33
